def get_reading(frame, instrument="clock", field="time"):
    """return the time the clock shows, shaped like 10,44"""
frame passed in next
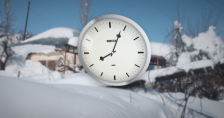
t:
8,04
